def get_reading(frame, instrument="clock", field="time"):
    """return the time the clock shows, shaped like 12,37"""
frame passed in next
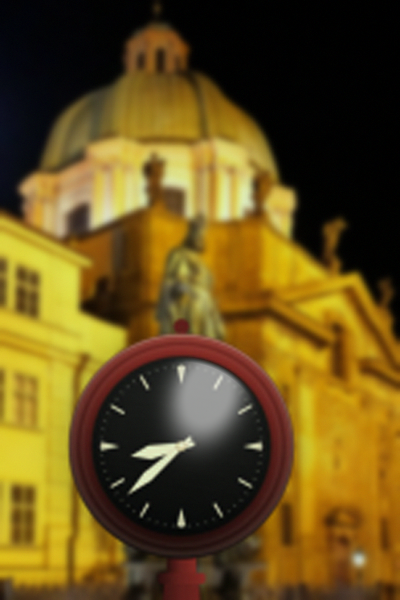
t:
8,38
